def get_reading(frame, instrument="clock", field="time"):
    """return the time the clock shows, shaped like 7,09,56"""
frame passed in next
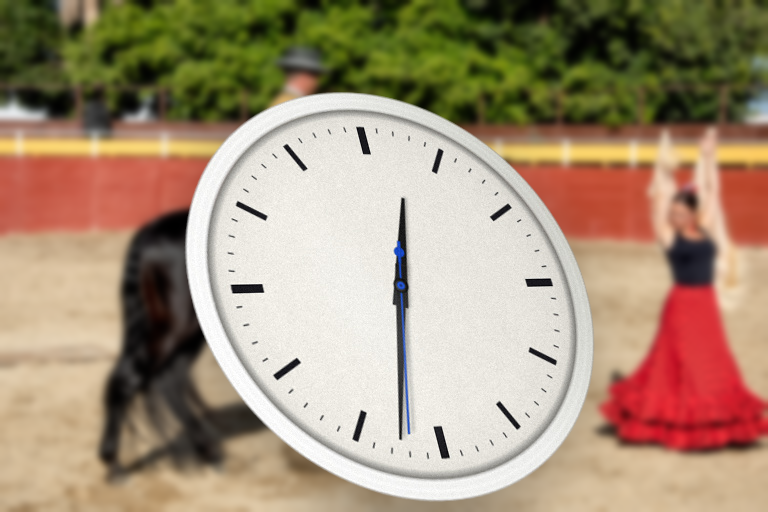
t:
12,32,32
